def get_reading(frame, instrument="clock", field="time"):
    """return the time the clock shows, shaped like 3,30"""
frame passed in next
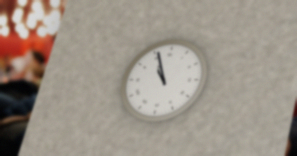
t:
10,56
